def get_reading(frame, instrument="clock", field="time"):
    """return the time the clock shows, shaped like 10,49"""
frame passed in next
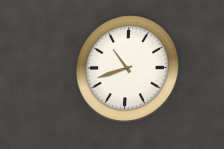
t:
10,42
